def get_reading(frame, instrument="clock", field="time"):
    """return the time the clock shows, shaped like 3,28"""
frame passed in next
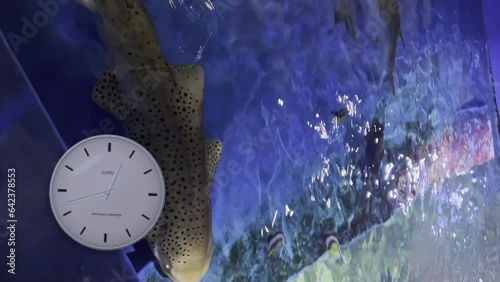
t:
12,42
